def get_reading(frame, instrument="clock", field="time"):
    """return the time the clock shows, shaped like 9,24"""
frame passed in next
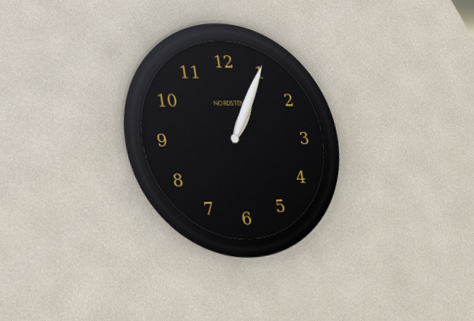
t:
1,05
